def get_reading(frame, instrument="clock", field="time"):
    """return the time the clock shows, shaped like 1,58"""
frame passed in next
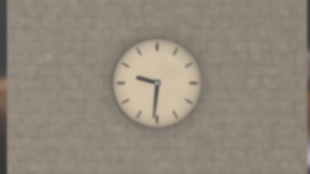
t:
9,31
